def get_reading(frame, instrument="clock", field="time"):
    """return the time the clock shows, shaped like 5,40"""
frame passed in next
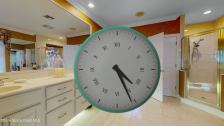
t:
4,26
